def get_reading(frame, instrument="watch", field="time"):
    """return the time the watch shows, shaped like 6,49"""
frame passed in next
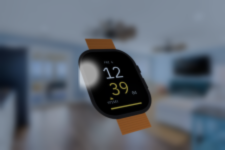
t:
12,39
